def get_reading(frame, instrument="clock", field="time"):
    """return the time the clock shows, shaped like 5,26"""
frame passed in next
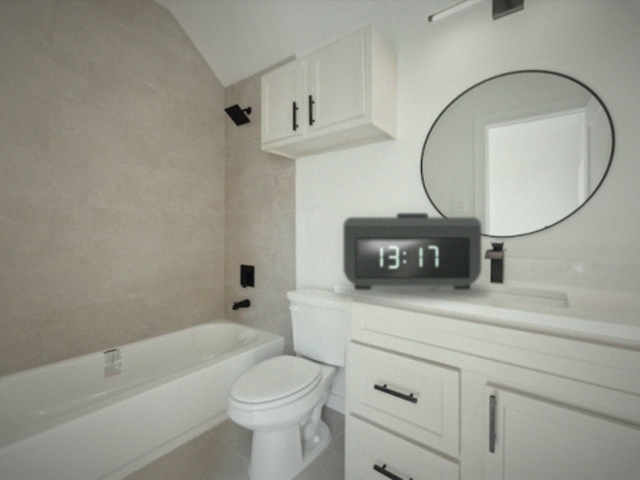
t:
13,17
